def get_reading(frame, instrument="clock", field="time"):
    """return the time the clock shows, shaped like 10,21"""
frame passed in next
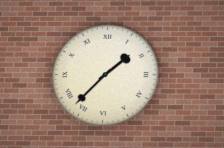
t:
1,37
